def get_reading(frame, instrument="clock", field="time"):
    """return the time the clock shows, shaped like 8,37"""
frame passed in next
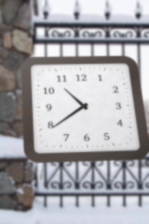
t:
10,39
